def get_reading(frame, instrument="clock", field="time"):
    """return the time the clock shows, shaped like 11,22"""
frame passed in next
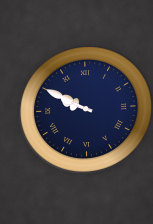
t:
9,50
